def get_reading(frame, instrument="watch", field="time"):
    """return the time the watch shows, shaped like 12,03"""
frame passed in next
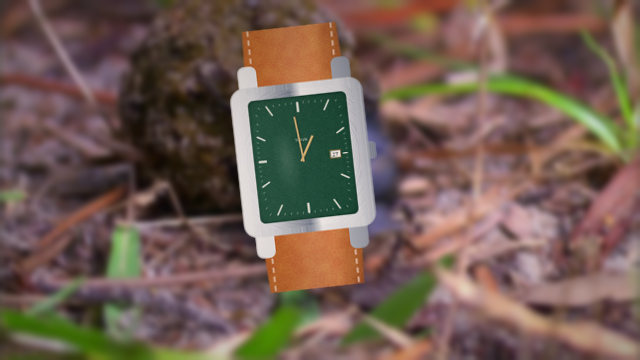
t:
12,59
